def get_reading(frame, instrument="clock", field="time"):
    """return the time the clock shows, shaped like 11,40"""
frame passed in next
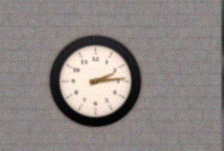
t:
2,14
